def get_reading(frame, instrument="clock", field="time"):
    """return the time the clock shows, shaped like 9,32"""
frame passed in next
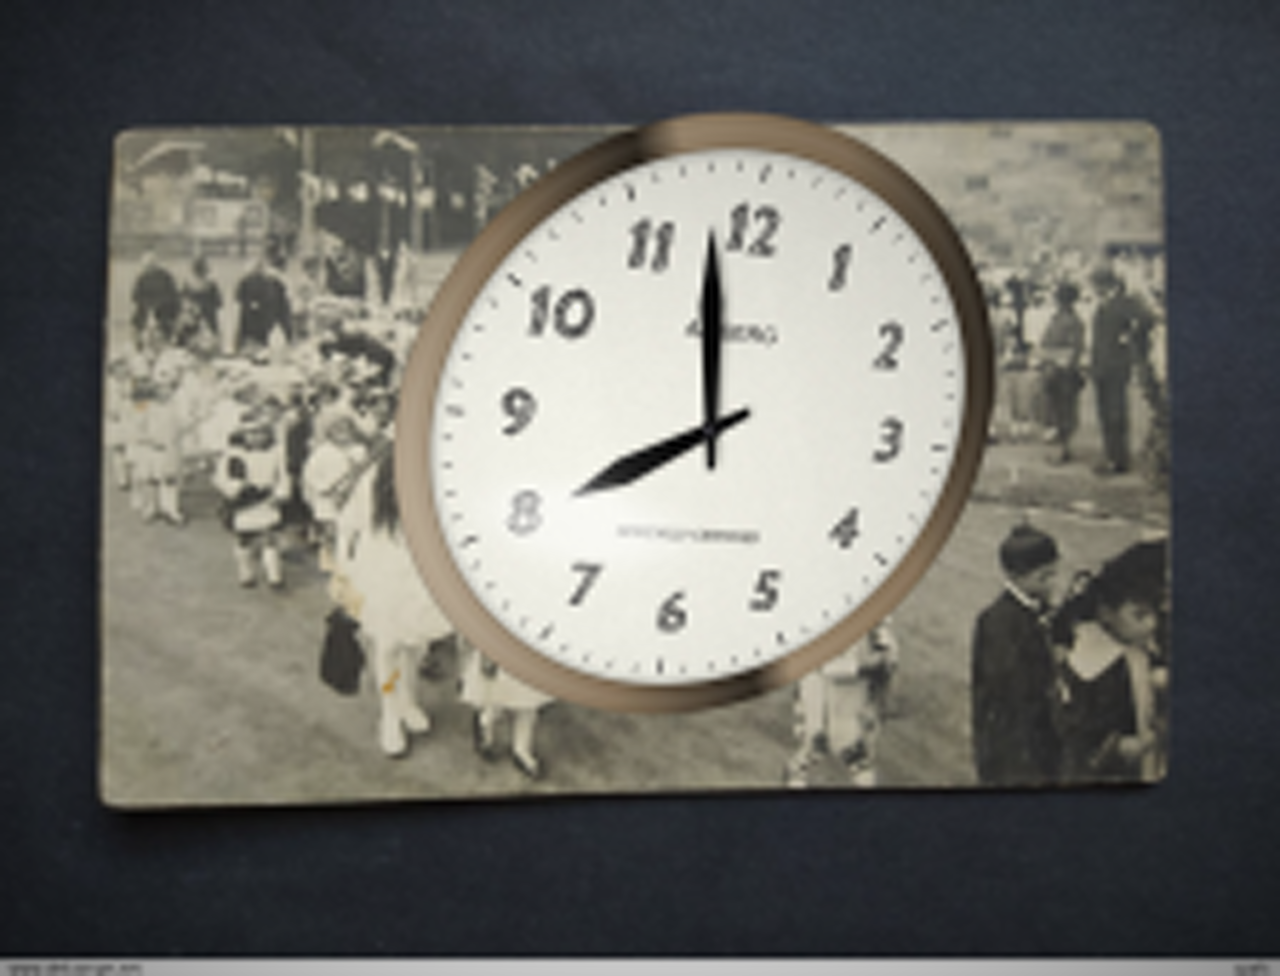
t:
7,58
